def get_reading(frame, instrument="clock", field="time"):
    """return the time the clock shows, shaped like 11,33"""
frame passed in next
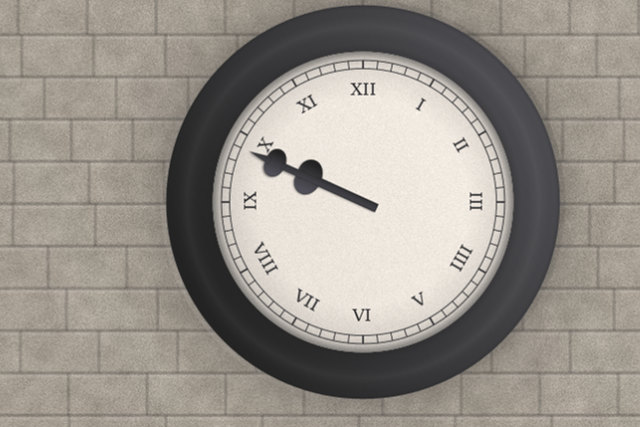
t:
9,49
